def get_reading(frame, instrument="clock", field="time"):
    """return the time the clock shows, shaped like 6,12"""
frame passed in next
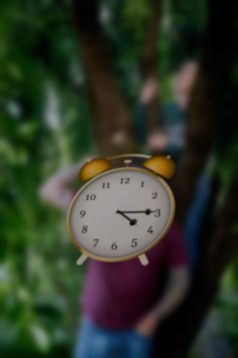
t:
4,15
